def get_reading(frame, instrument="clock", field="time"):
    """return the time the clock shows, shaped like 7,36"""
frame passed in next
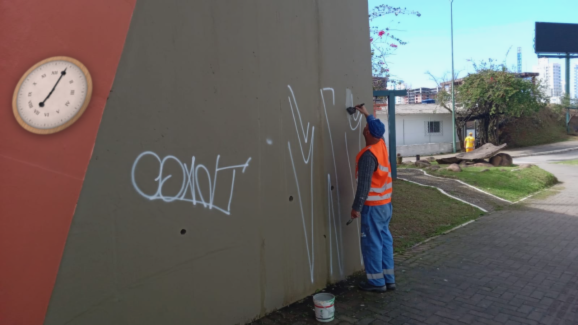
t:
7,04
